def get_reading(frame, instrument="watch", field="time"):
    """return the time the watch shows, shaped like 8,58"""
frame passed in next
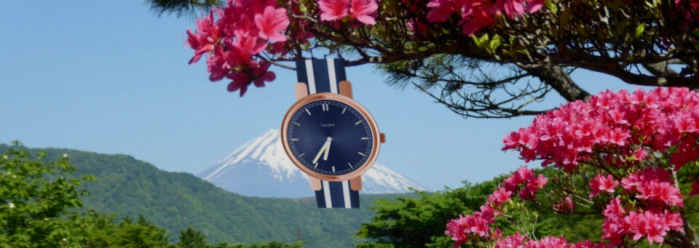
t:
6,36
